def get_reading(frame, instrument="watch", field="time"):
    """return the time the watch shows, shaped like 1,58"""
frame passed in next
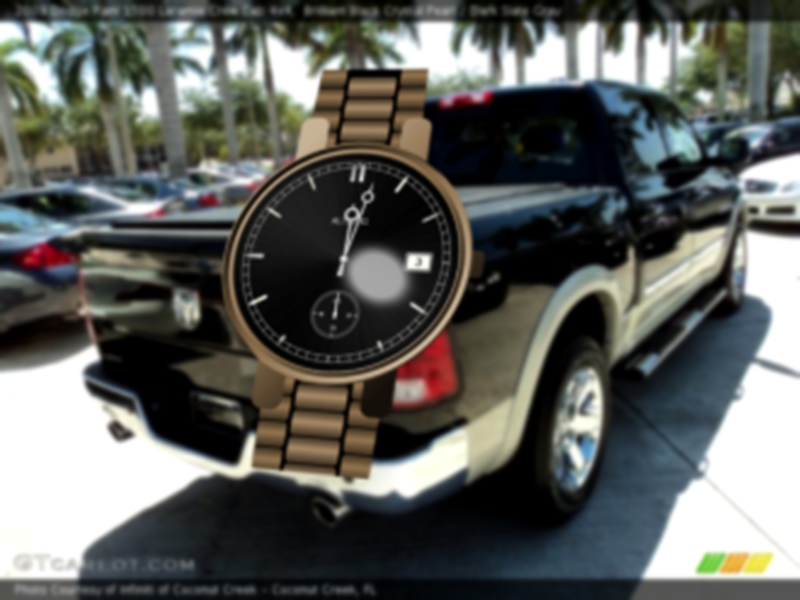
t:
12,02
